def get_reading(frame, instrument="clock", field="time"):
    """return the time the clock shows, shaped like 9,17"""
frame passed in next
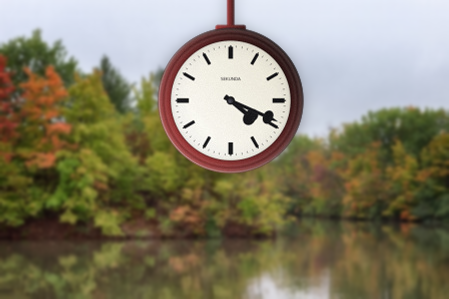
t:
4,19
